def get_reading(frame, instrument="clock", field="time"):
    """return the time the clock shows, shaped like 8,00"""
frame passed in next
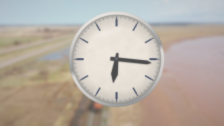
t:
6,16
